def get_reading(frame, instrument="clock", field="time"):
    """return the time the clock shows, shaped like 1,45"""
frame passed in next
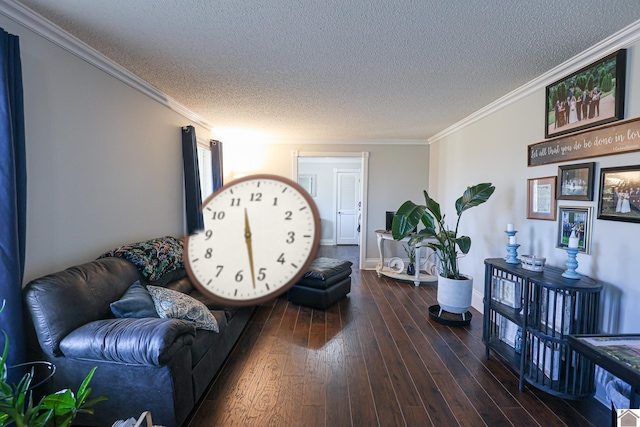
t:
11,27
